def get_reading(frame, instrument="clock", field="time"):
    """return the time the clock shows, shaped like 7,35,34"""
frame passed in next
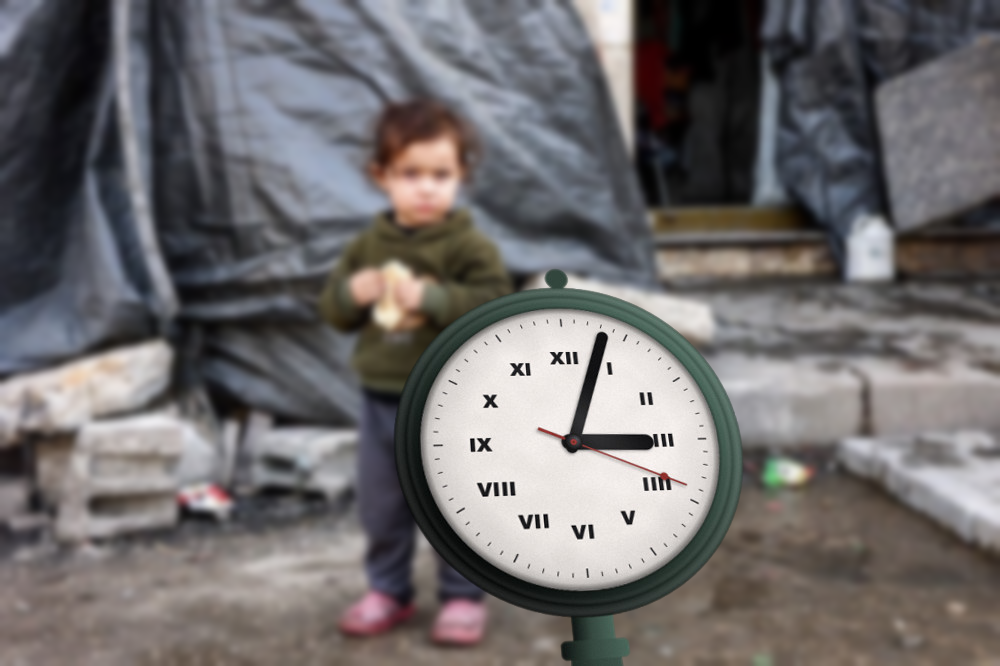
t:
3,03,19
